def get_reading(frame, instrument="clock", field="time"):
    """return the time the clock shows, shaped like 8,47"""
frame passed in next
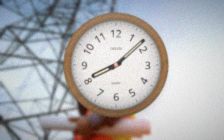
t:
8,08
